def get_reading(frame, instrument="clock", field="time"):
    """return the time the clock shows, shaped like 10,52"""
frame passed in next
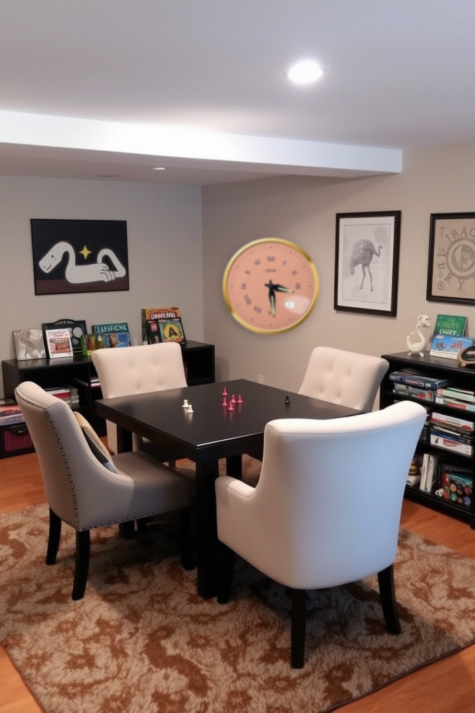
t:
3,29
